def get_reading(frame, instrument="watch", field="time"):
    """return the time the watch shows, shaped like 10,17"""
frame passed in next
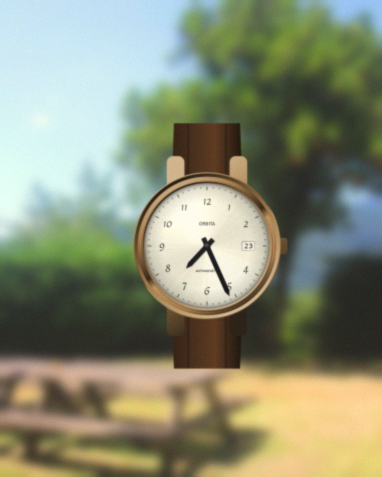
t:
7,26
